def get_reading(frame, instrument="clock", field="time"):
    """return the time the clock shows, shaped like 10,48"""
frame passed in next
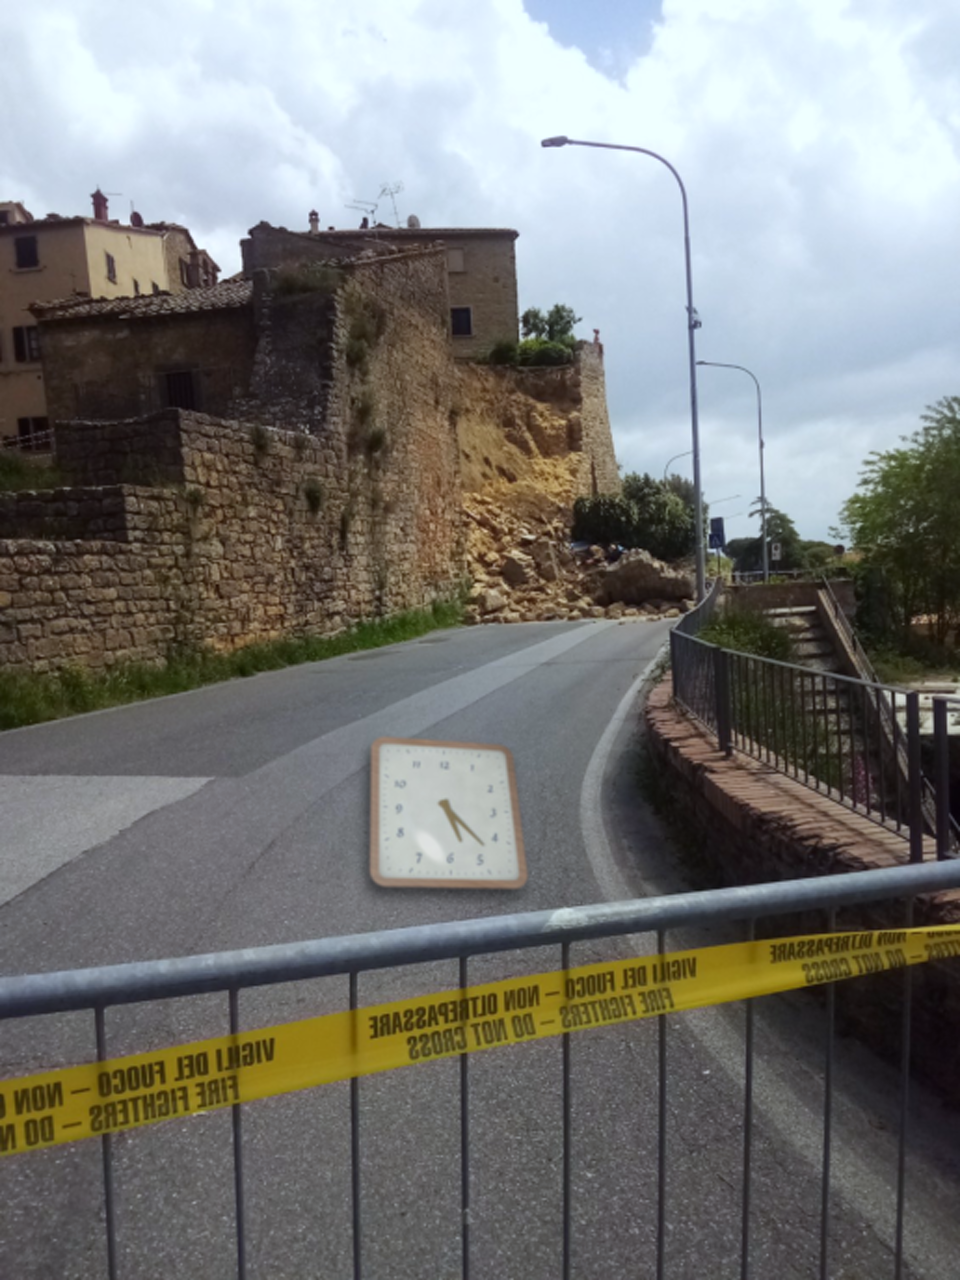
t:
5,23
